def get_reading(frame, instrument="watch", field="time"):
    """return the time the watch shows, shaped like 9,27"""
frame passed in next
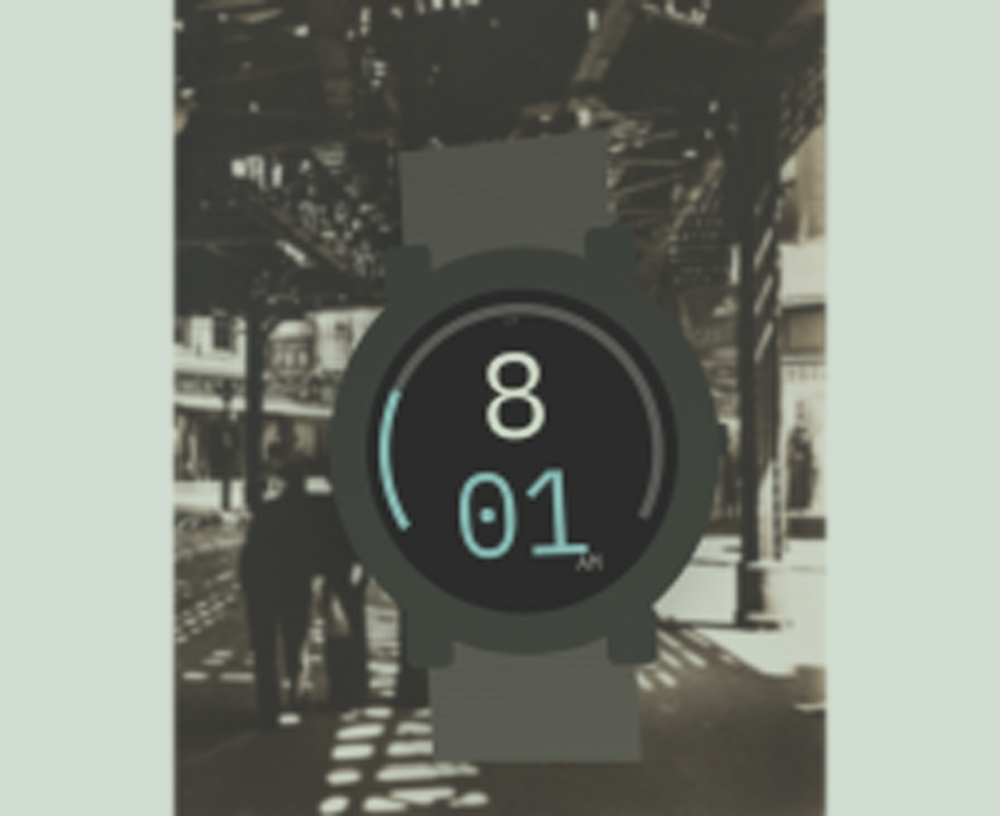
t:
8,01
